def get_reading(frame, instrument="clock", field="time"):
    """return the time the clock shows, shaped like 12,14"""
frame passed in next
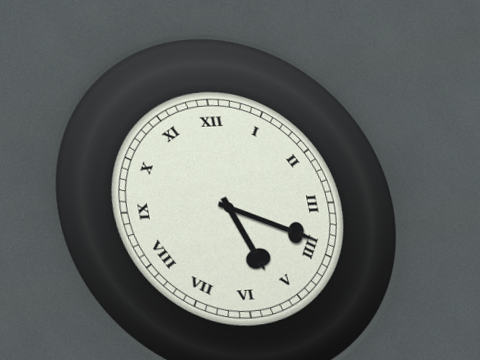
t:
5,19
